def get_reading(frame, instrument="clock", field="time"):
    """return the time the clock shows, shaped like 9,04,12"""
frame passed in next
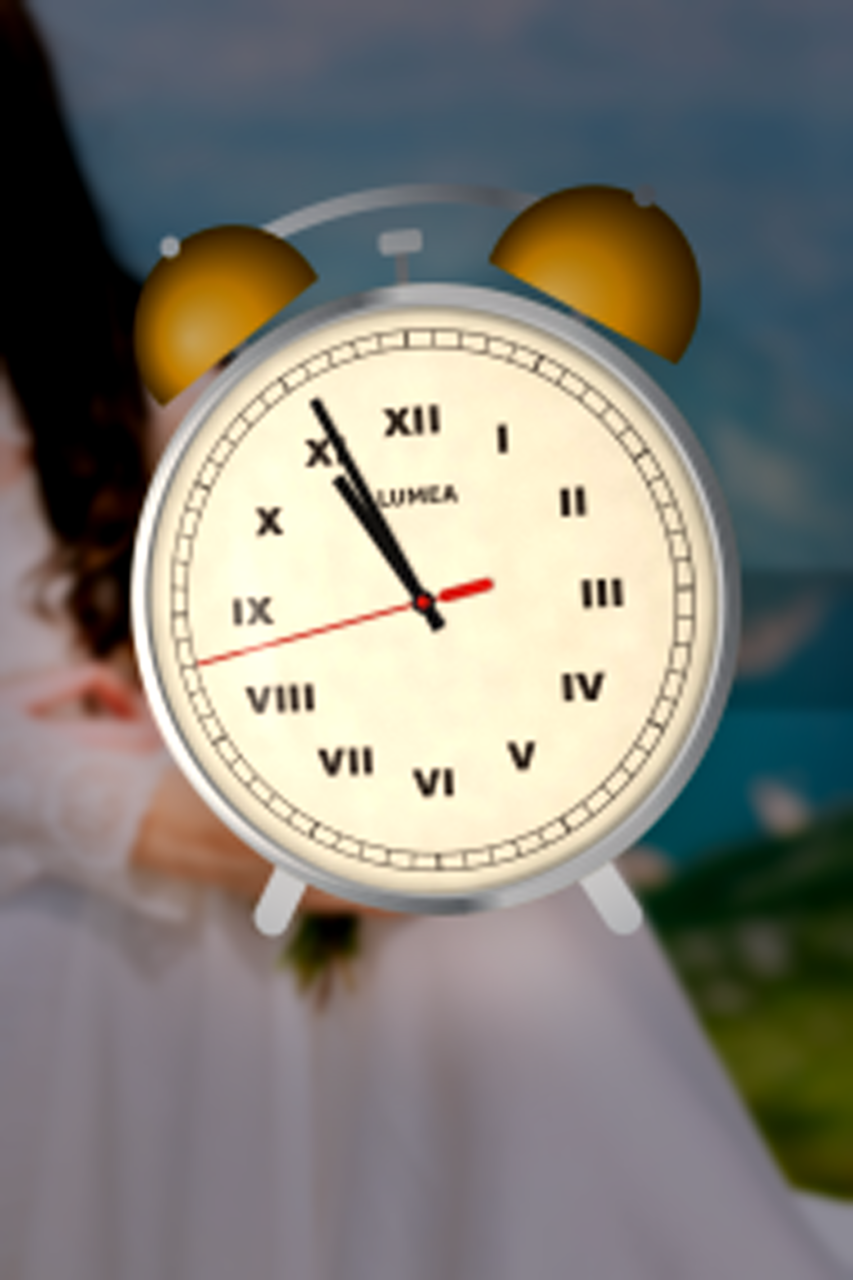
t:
10,55,43
